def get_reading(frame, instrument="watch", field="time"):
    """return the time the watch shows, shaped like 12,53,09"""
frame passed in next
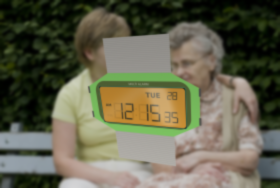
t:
12,15,35
